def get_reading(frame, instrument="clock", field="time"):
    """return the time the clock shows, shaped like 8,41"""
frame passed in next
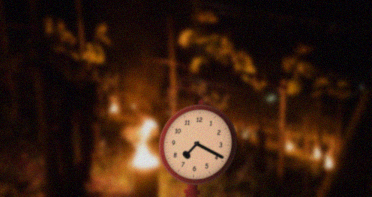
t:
7,19
